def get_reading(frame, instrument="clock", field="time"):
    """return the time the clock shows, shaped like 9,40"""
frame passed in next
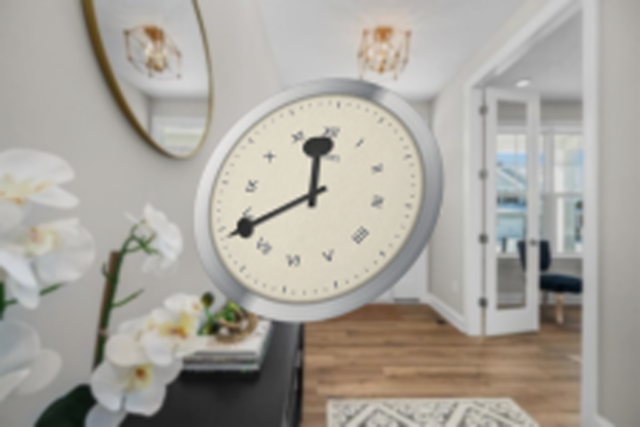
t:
11,39
